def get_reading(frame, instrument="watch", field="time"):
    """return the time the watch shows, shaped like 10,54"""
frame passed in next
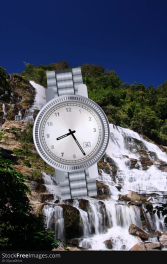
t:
8,26
